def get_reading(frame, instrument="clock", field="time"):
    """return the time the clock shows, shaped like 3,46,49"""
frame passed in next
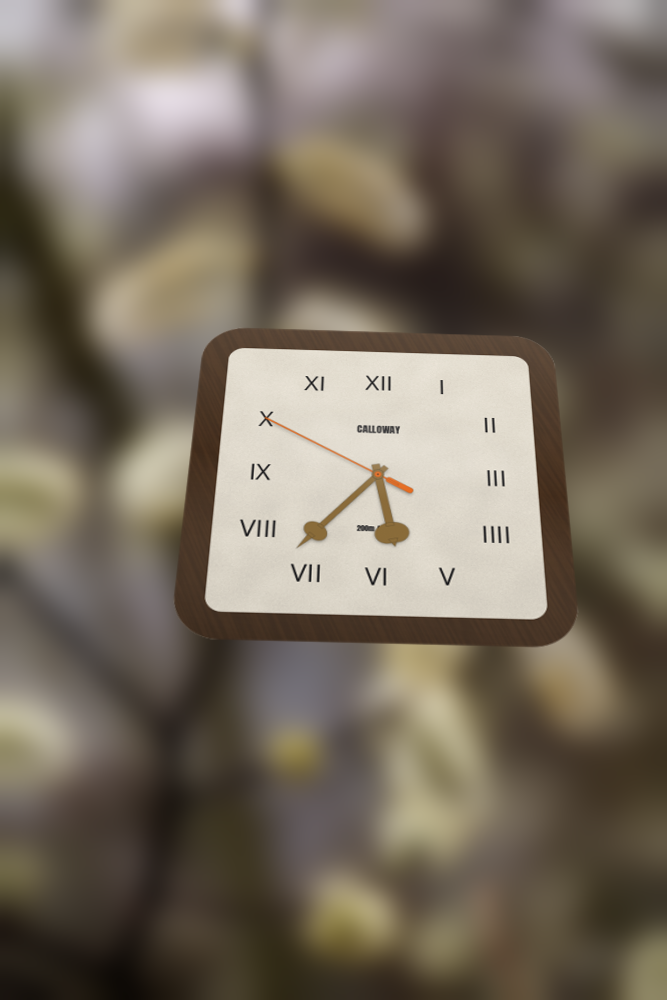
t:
5,36,50
